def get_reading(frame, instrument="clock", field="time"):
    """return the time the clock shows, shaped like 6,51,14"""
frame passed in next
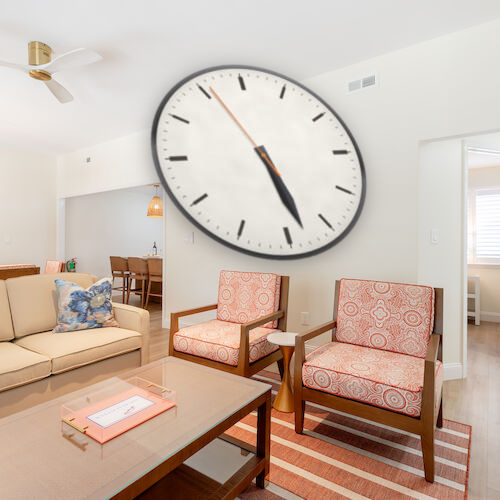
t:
5,27,56
